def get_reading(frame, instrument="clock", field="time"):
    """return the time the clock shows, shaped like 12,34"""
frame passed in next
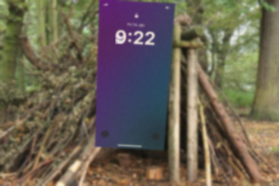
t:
9,22
